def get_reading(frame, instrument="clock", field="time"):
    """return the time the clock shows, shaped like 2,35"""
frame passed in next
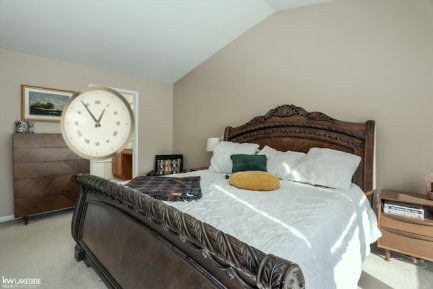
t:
12,54
